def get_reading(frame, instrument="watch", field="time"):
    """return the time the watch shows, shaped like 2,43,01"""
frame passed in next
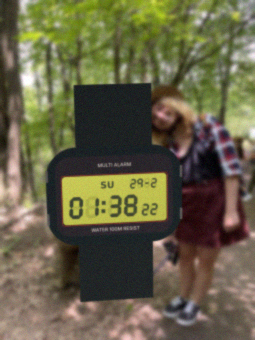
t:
1,38,22
